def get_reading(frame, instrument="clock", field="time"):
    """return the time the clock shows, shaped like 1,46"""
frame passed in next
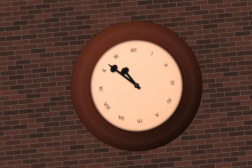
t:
10,52
